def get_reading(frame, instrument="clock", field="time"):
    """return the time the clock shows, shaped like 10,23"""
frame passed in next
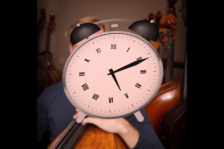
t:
5,11
